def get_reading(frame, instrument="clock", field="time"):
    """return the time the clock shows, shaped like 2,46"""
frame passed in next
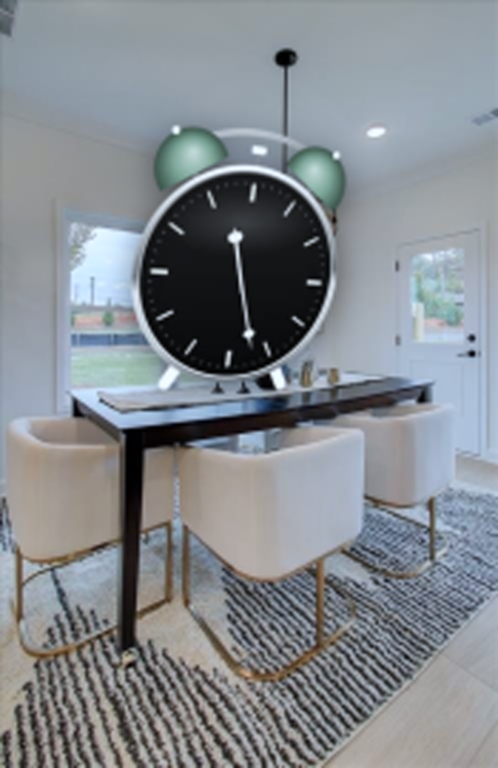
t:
11,27
